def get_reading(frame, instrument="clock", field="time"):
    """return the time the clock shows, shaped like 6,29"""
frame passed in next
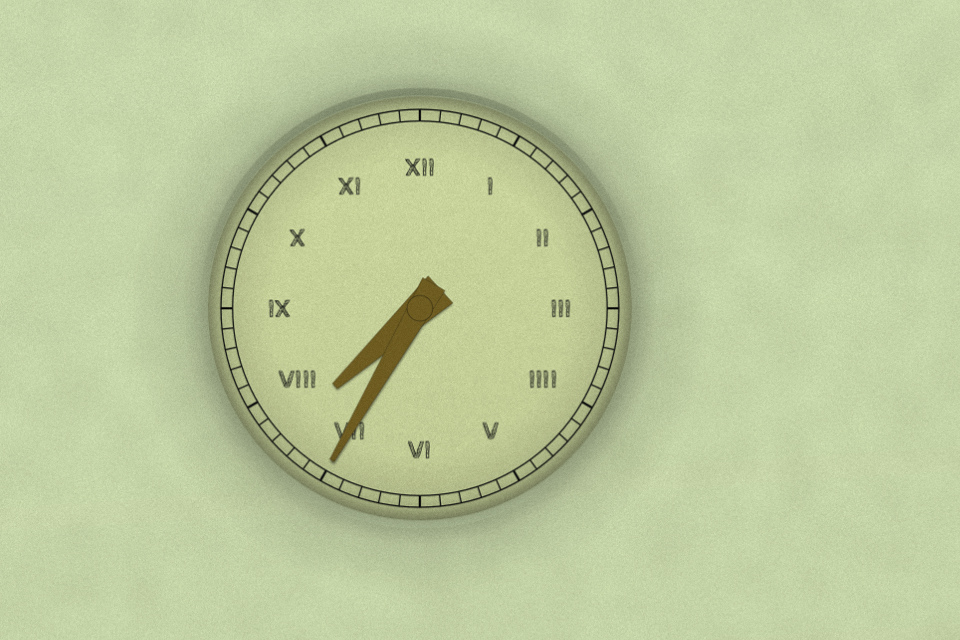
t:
7,35
